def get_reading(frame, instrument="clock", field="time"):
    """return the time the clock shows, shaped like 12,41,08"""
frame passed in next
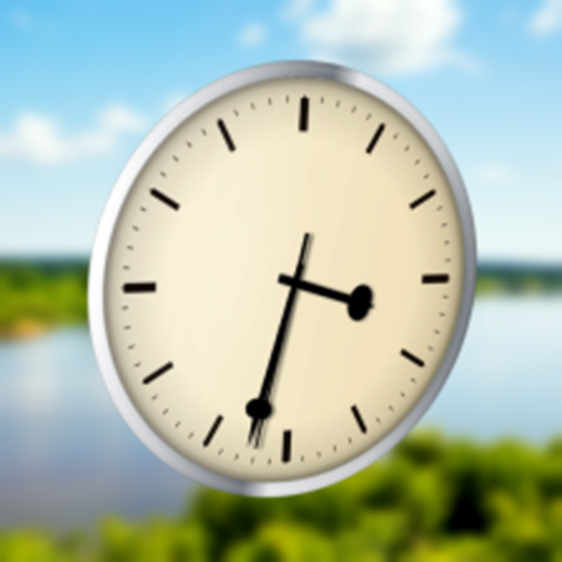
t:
3,32,32
